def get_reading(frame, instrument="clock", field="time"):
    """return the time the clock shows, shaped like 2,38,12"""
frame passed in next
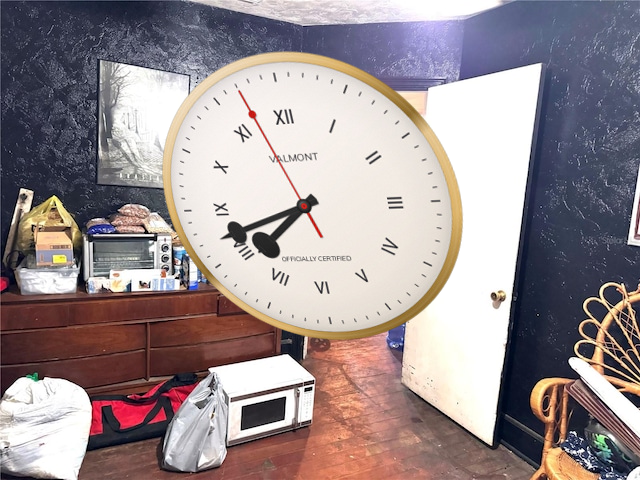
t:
7,41,57
